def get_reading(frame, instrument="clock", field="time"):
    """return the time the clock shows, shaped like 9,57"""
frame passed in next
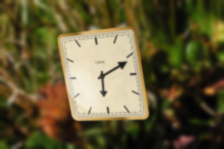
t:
6,11
